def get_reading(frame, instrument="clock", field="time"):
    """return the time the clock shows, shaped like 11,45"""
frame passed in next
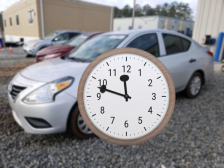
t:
11,48
